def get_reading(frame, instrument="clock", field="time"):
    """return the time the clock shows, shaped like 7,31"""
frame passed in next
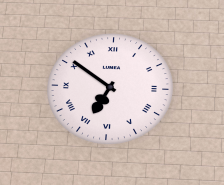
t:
6,51
